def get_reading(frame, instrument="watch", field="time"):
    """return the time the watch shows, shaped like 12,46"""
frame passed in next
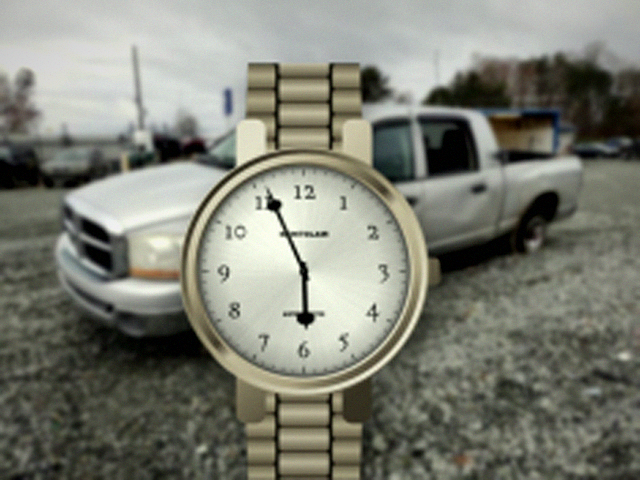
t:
5,56
